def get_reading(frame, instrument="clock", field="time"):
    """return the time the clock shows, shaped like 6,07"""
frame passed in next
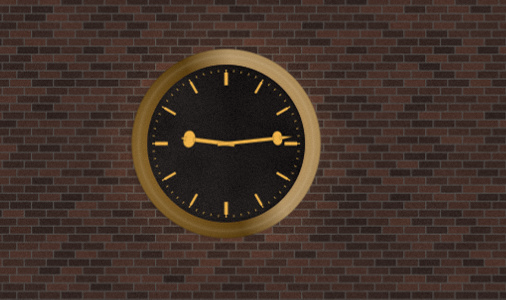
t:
9,14
